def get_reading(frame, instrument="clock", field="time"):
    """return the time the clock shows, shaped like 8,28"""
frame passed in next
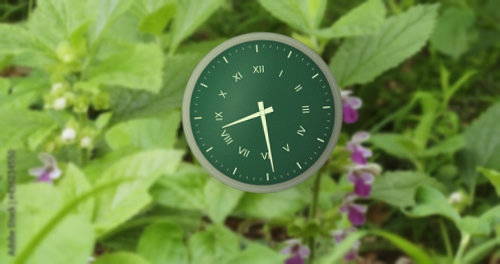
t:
8,29
